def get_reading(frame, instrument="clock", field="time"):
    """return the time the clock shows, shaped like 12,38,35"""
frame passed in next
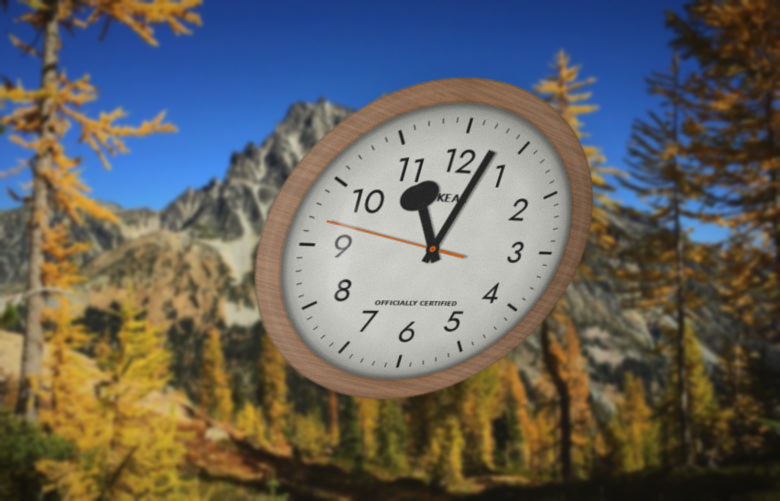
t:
11,02,47
